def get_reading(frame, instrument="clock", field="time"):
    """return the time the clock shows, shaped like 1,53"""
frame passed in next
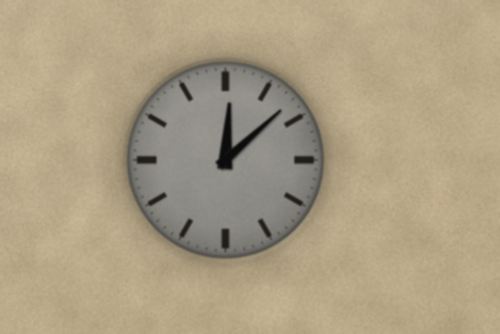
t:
12,08
